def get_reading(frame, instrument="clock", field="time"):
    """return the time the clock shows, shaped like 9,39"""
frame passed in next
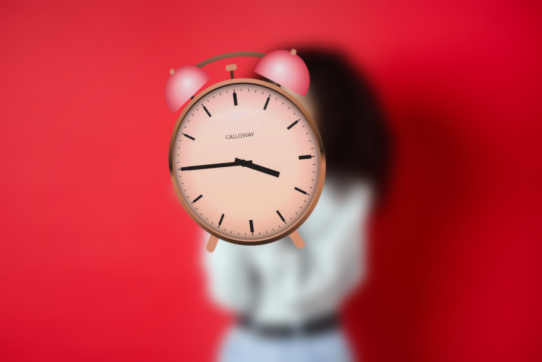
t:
3,45
